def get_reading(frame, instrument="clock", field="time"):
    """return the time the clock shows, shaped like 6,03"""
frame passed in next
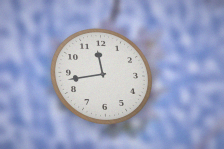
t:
11,43
